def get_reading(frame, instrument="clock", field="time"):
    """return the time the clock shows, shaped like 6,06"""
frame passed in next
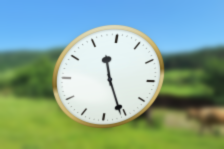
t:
11,26
